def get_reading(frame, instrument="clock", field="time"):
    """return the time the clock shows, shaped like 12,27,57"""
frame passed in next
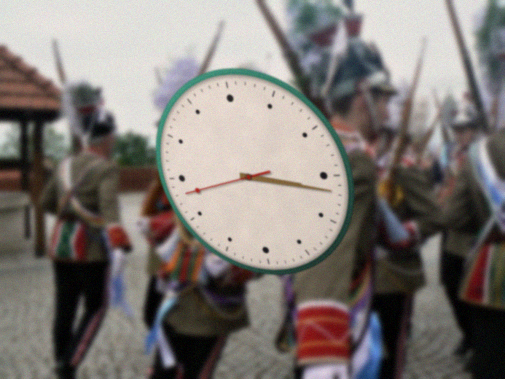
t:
3,16,43
